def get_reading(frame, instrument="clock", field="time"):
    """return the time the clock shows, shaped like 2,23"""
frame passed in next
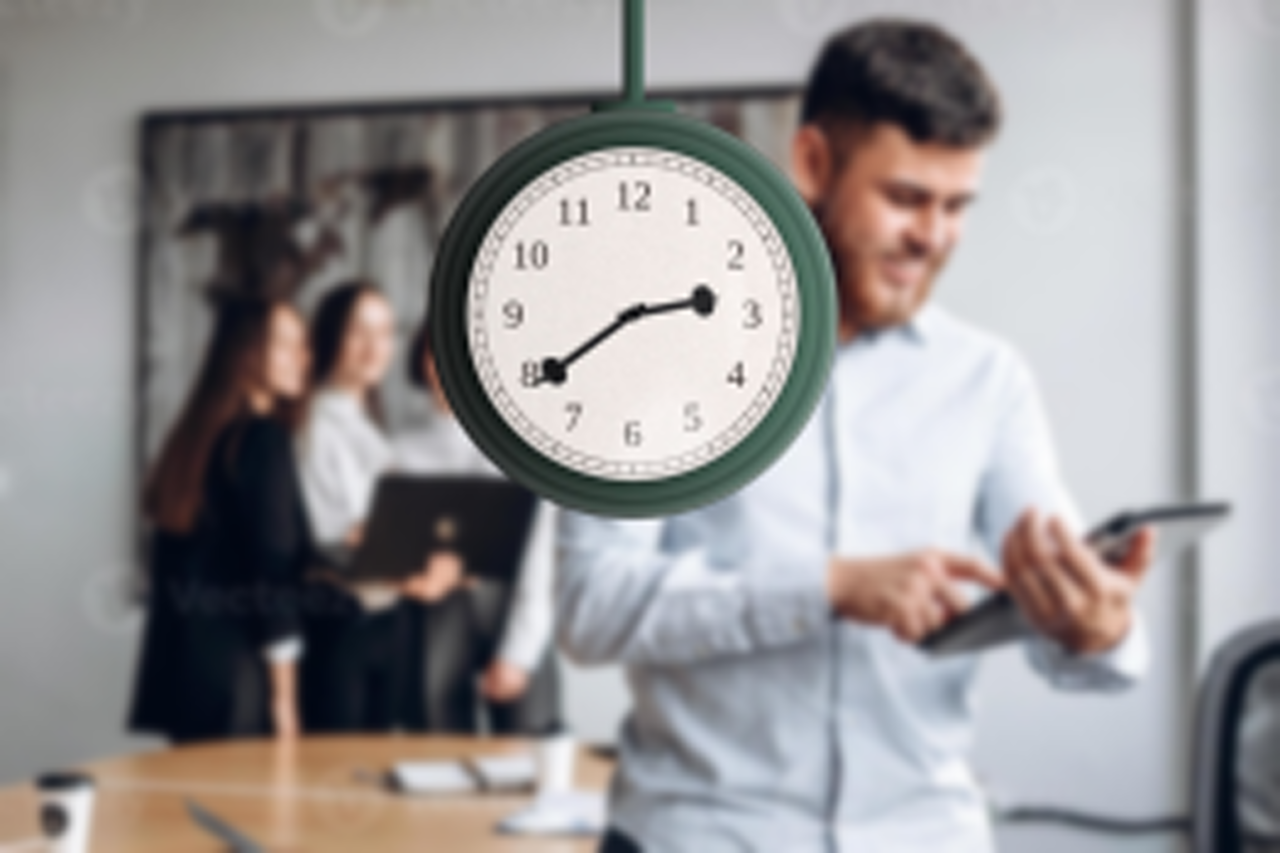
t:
2,39
